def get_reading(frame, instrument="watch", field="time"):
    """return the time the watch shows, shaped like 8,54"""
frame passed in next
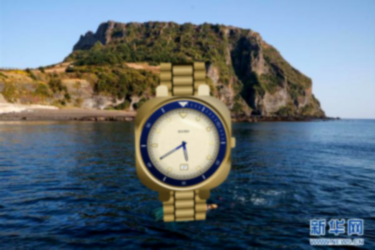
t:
5,40
